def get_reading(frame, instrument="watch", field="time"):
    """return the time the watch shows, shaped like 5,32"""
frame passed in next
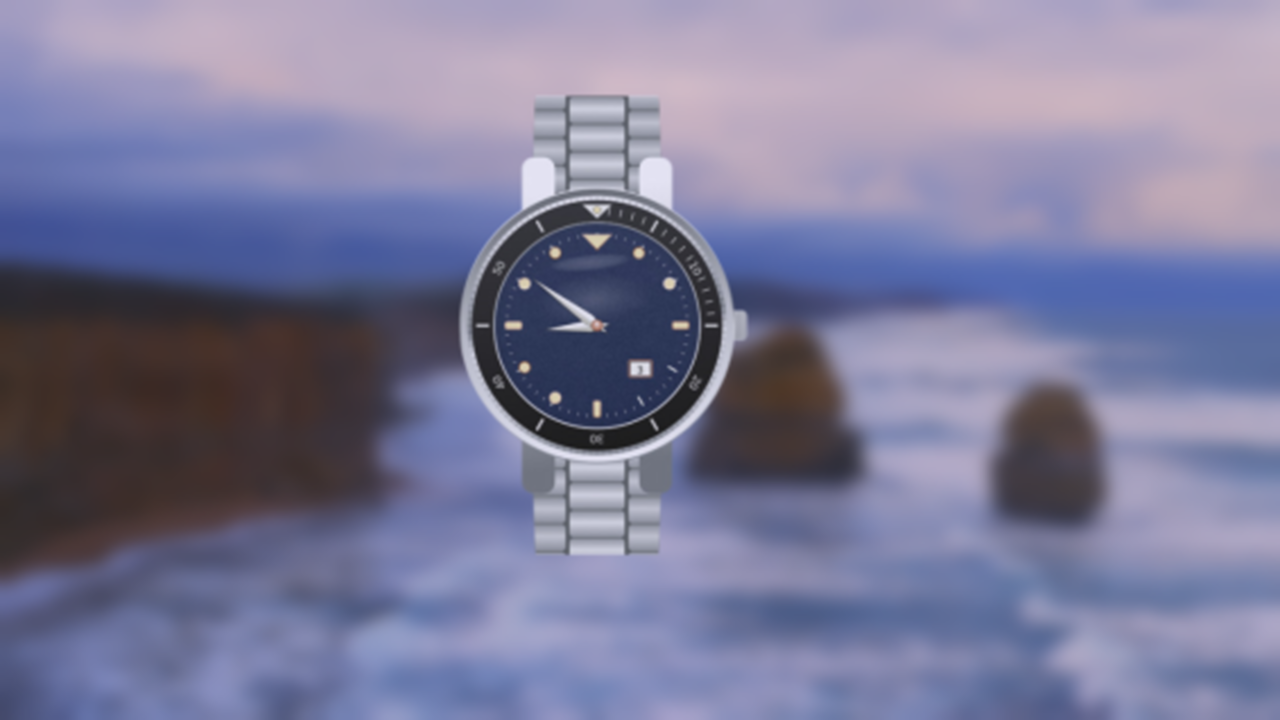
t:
8,51
